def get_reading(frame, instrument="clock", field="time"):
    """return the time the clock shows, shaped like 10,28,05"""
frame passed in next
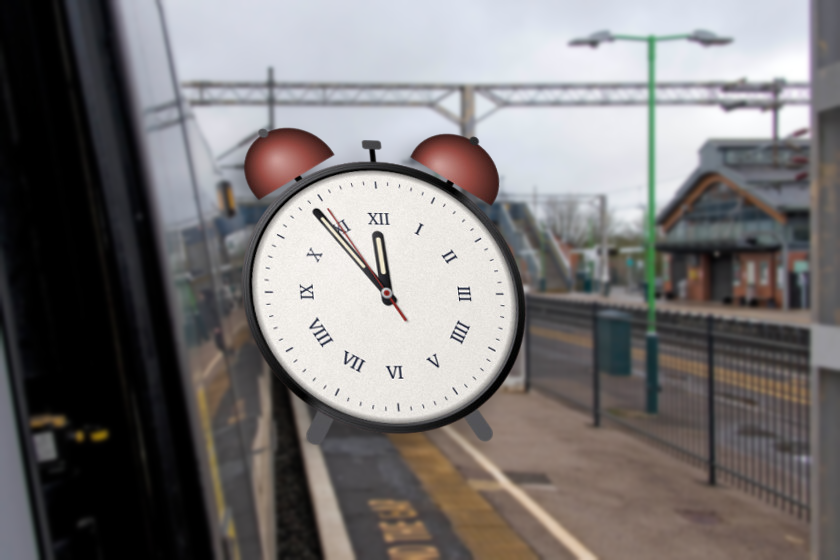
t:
11,53,55
